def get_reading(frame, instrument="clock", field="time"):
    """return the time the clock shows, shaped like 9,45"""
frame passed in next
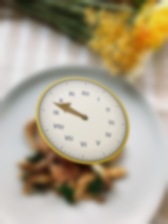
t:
9,48
